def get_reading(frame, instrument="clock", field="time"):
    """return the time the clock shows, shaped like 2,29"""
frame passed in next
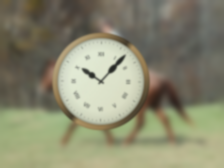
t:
10,07
